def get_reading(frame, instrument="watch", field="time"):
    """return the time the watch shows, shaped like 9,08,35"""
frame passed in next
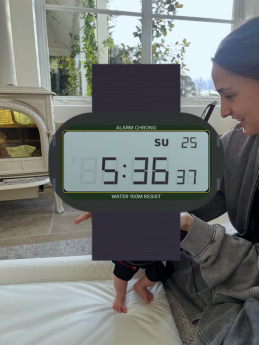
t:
5,36,37
